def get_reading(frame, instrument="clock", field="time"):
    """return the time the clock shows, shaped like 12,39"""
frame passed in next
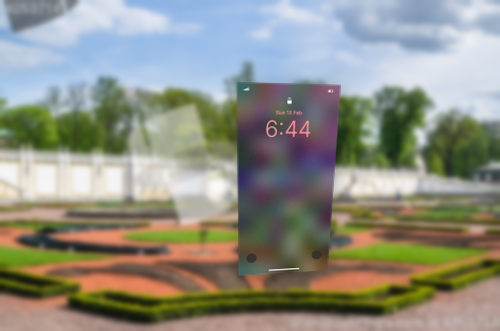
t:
6,44
